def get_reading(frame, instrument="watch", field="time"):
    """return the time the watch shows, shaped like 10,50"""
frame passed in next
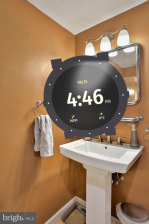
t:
4,46
